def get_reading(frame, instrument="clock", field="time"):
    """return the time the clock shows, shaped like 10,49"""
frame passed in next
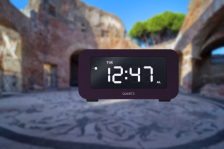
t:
12,47
